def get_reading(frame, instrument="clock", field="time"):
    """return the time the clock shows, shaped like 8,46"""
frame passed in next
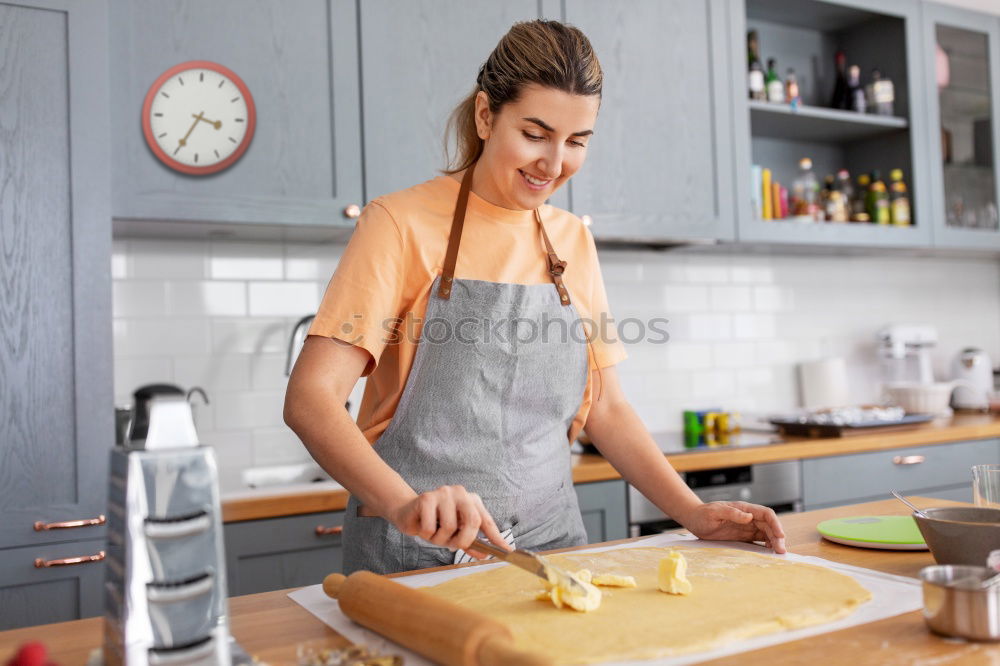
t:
3,35
